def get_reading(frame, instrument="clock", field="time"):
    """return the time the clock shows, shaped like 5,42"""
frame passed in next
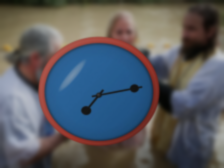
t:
7,13
